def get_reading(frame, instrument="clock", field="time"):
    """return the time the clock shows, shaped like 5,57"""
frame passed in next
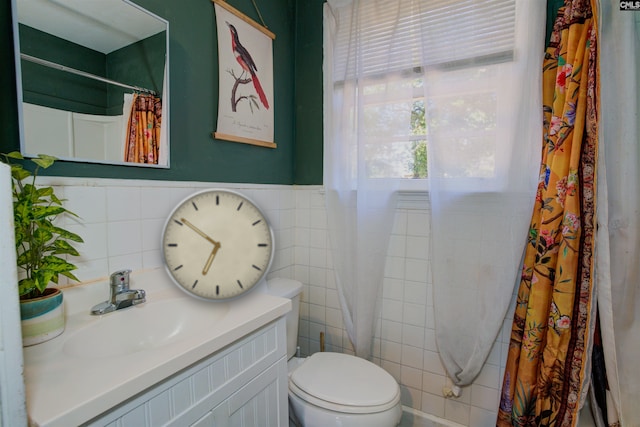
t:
6,51
